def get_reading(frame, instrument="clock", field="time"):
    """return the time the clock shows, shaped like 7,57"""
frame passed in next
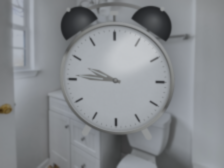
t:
9,46
